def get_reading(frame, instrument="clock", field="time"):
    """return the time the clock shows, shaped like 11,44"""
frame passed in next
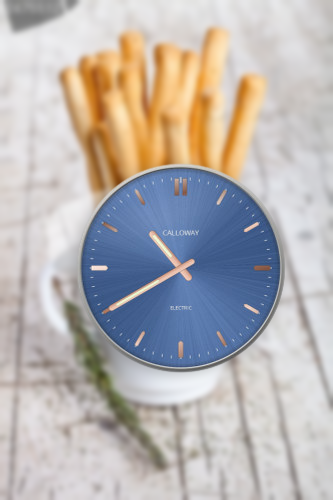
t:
10,40
